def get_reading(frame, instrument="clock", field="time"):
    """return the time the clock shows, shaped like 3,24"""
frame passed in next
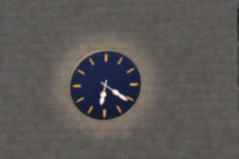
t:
6,21
